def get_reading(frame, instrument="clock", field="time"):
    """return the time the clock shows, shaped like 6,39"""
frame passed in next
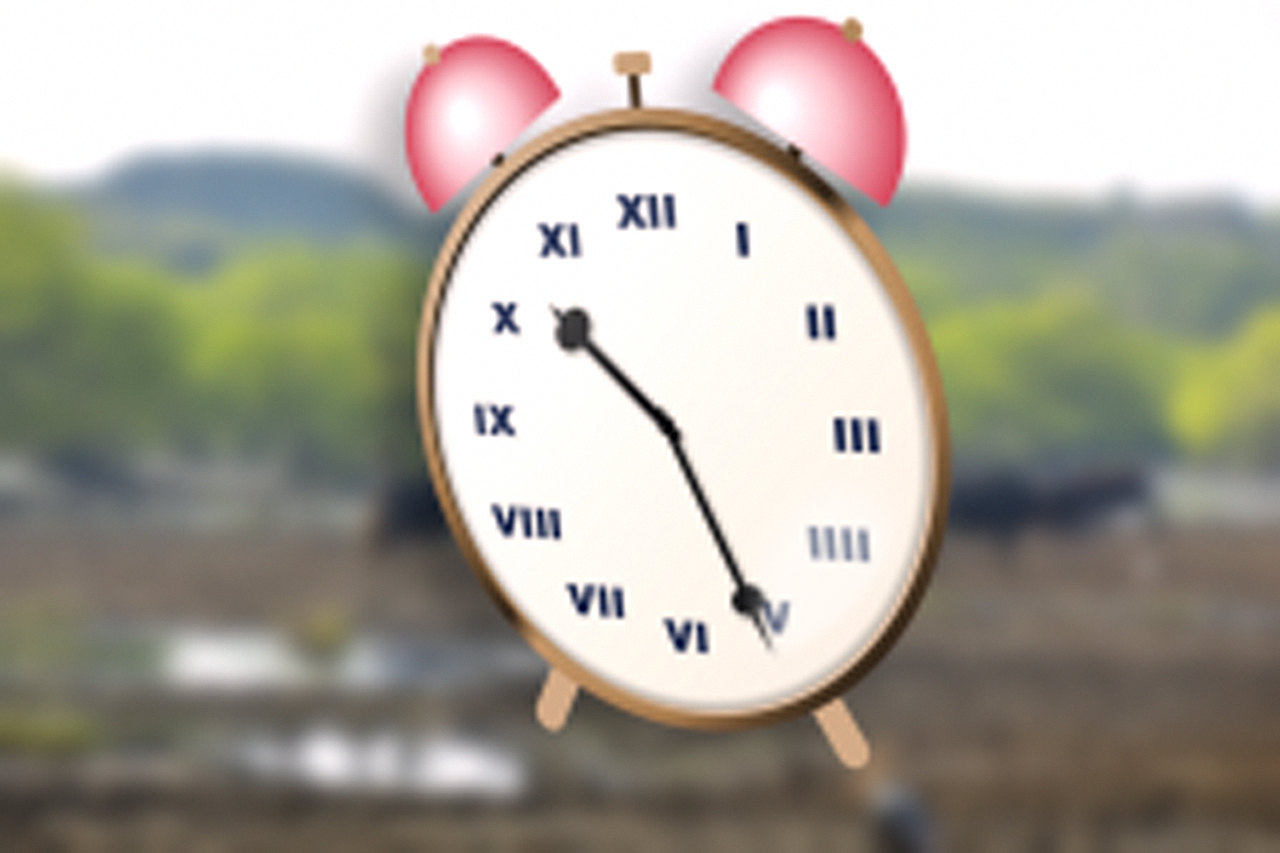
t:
10,26
